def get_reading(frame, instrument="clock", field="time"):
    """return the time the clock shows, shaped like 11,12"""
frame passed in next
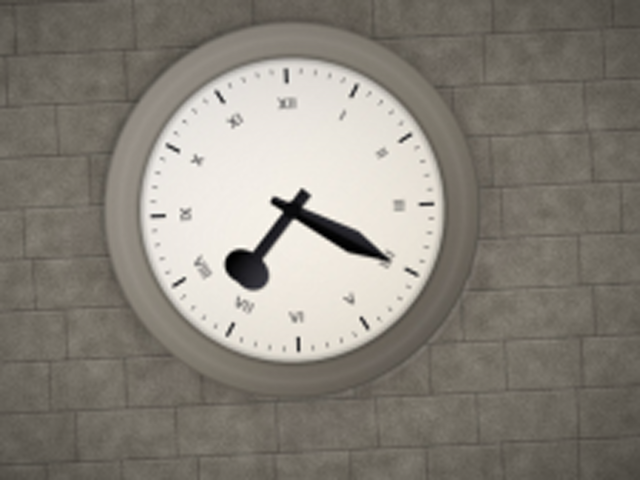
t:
7,20
